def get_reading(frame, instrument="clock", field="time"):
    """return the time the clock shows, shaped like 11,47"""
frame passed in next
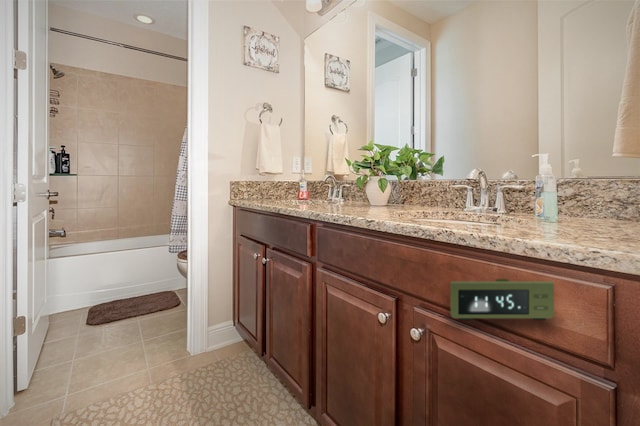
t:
11,45
